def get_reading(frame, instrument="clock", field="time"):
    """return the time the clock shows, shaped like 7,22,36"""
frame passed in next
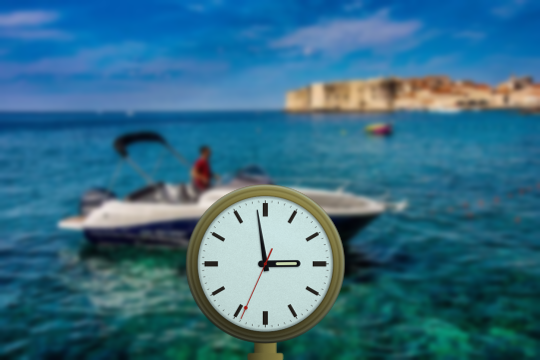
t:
2,58,34
